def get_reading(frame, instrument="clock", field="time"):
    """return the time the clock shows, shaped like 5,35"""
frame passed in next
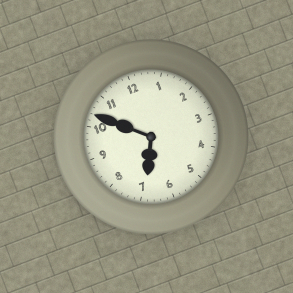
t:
6,52
